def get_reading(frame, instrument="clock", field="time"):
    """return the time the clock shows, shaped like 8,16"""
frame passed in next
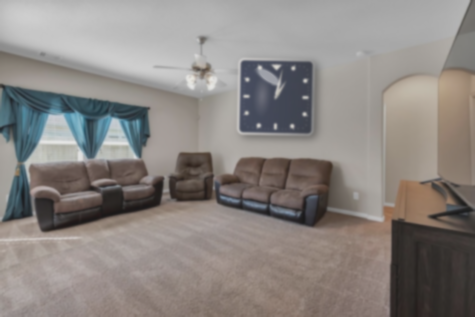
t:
1,02
